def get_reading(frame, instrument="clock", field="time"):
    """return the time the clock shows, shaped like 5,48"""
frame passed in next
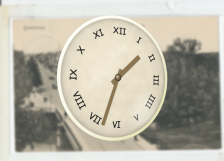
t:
1,33
